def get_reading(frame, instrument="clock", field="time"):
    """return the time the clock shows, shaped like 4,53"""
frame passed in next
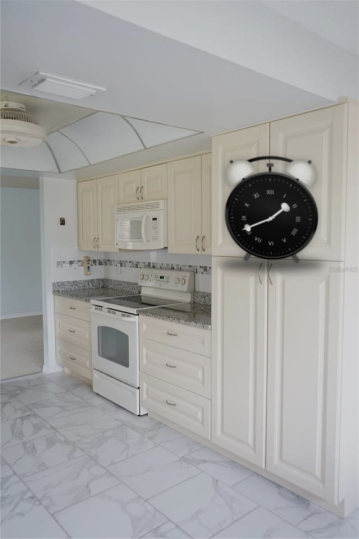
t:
1,41
